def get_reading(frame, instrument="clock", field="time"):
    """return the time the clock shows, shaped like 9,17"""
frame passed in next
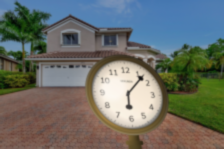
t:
6,07
